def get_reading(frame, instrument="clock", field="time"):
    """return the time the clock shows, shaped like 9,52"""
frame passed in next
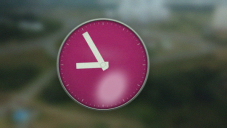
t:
8,55
